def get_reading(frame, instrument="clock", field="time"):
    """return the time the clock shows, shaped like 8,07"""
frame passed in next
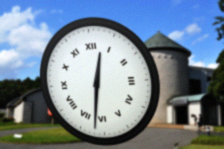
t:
12,32
